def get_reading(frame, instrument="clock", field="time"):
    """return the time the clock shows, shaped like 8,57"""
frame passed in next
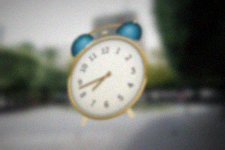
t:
7,43
